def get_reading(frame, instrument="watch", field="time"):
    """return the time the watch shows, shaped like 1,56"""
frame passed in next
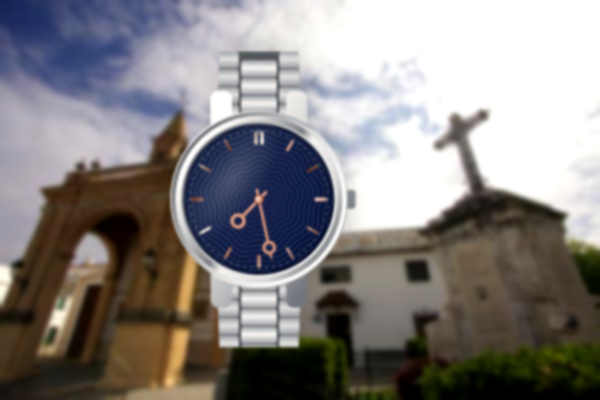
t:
7,28
